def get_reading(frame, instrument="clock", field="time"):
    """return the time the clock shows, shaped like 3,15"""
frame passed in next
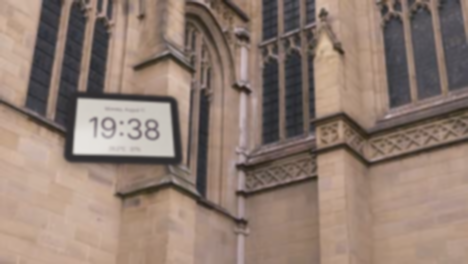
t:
19,38
